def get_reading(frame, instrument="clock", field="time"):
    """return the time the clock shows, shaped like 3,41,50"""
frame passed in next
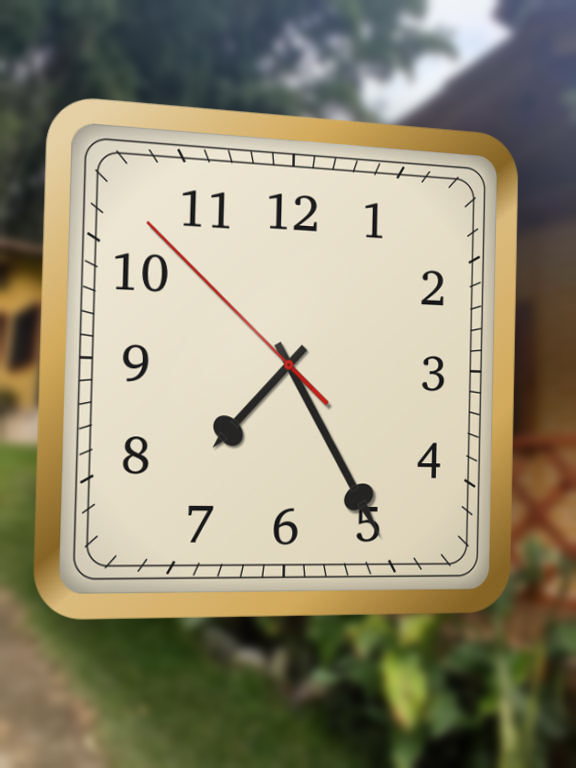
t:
7,24,52
